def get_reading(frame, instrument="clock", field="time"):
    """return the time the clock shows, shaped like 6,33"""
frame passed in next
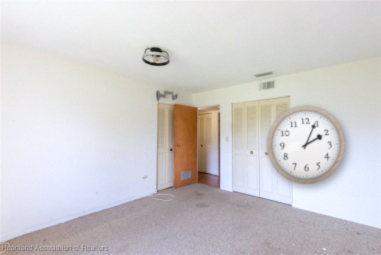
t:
2,04
